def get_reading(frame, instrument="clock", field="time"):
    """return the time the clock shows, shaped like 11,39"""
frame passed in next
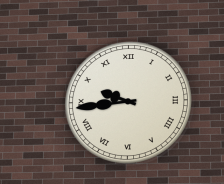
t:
9,44
